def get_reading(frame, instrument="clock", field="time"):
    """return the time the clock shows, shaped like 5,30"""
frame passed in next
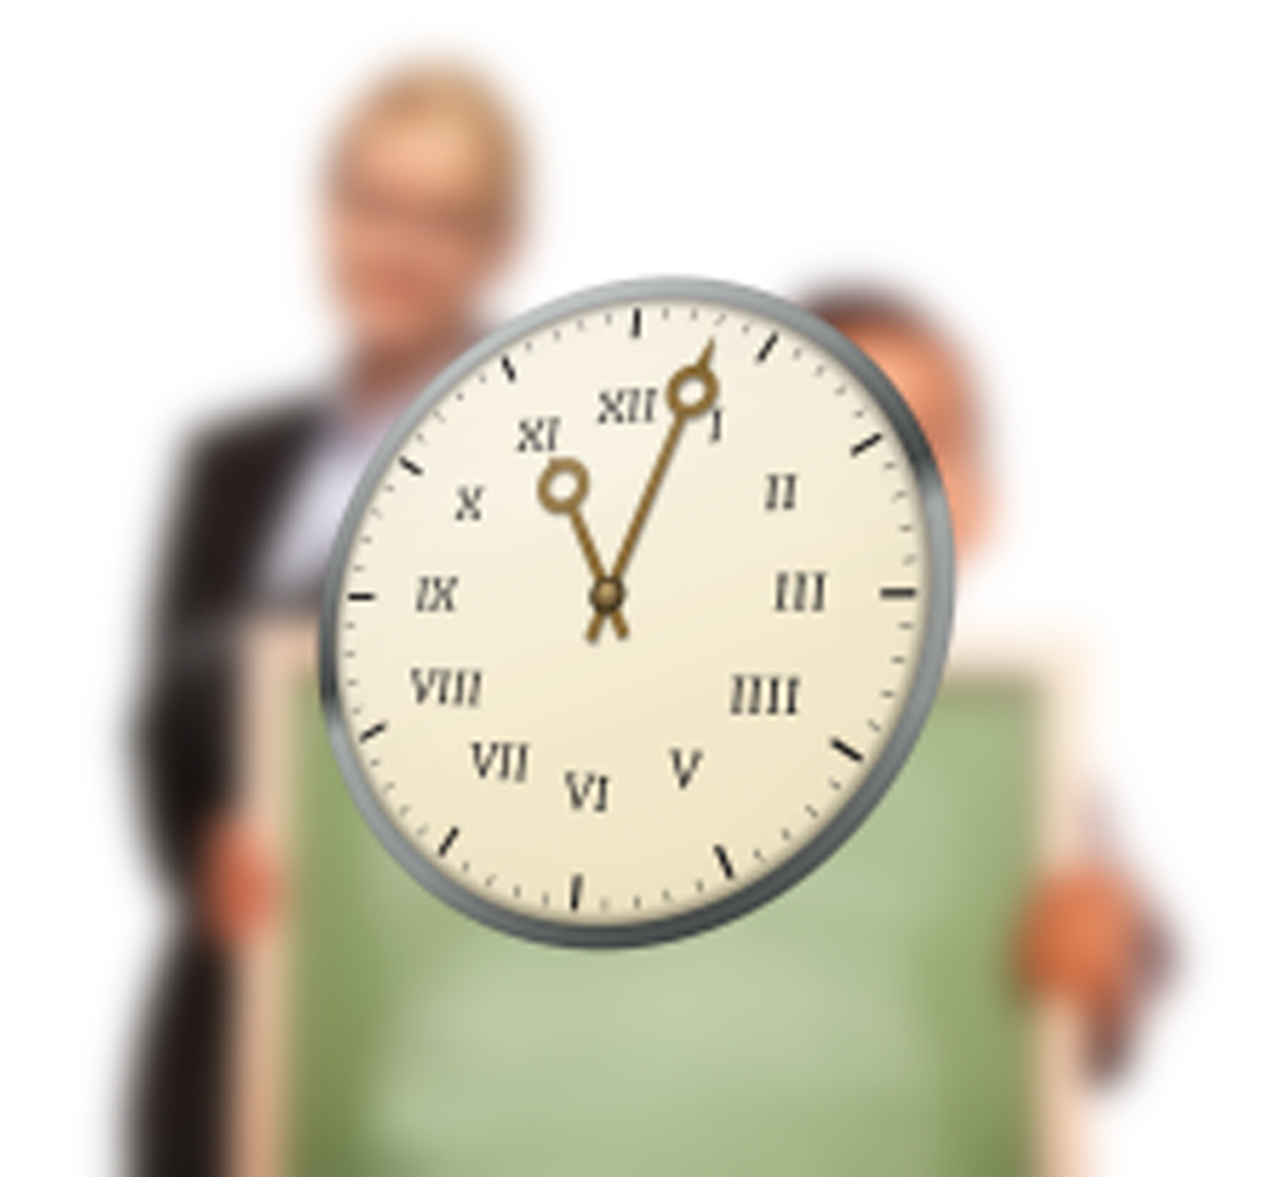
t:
11,03
